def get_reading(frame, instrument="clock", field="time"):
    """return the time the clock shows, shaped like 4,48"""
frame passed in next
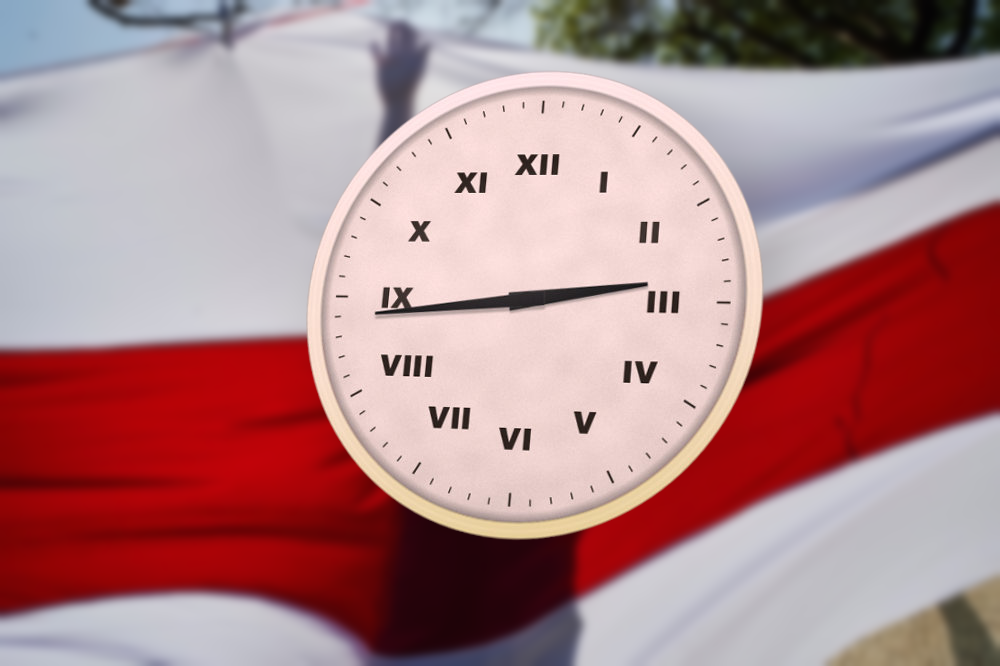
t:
2,44
